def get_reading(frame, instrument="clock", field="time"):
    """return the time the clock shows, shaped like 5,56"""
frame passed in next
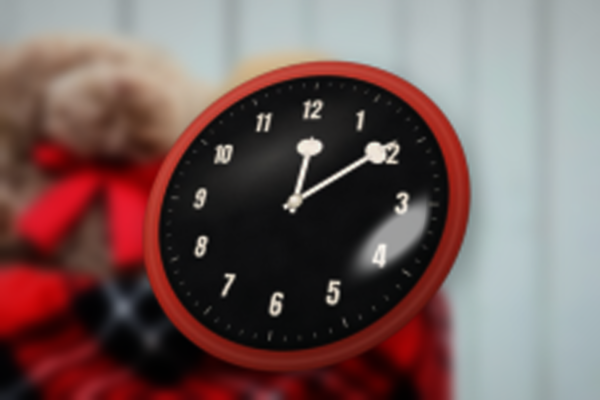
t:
12,09
